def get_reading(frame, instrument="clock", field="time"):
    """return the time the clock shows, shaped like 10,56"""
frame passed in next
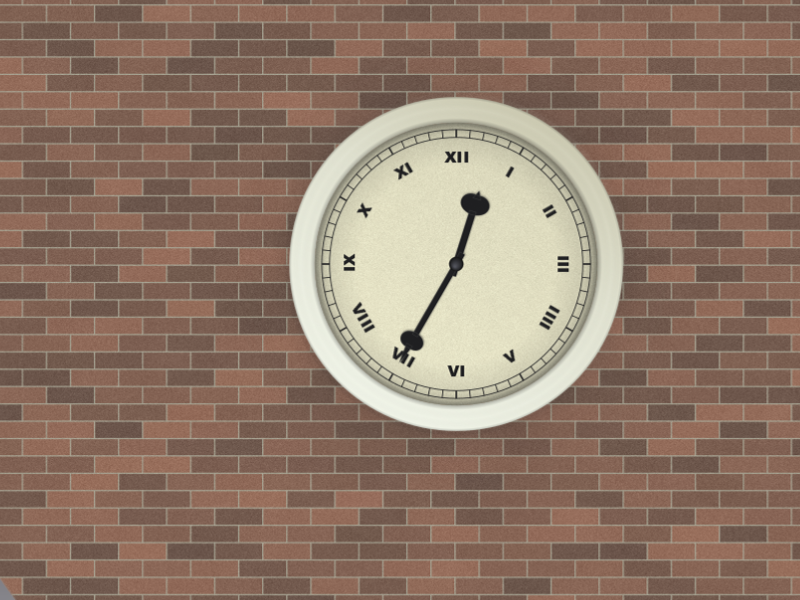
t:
12,35
